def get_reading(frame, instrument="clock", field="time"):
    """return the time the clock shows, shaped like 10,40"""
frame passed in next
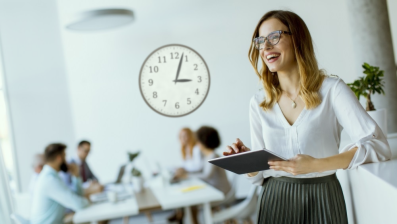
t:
3,03
